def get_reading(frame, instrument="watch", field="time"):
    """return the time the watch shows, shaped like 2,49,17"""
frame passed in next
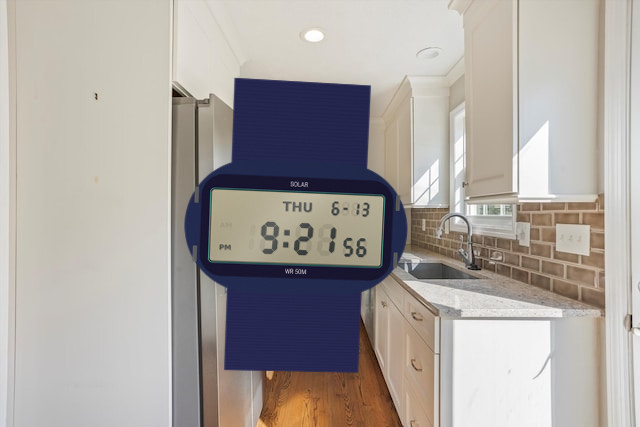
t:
9,21,56
